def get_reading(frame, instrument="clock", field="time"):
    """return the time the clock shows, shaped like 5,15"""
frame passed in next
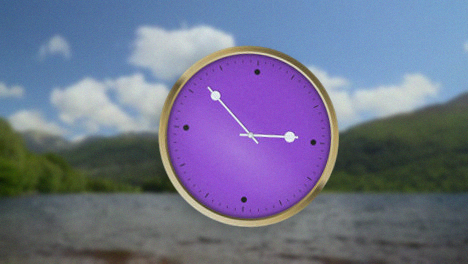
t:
2,52
